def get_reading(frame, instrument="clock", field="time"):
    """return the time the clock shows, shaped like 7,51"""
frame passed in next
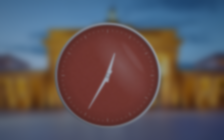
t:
12,35
